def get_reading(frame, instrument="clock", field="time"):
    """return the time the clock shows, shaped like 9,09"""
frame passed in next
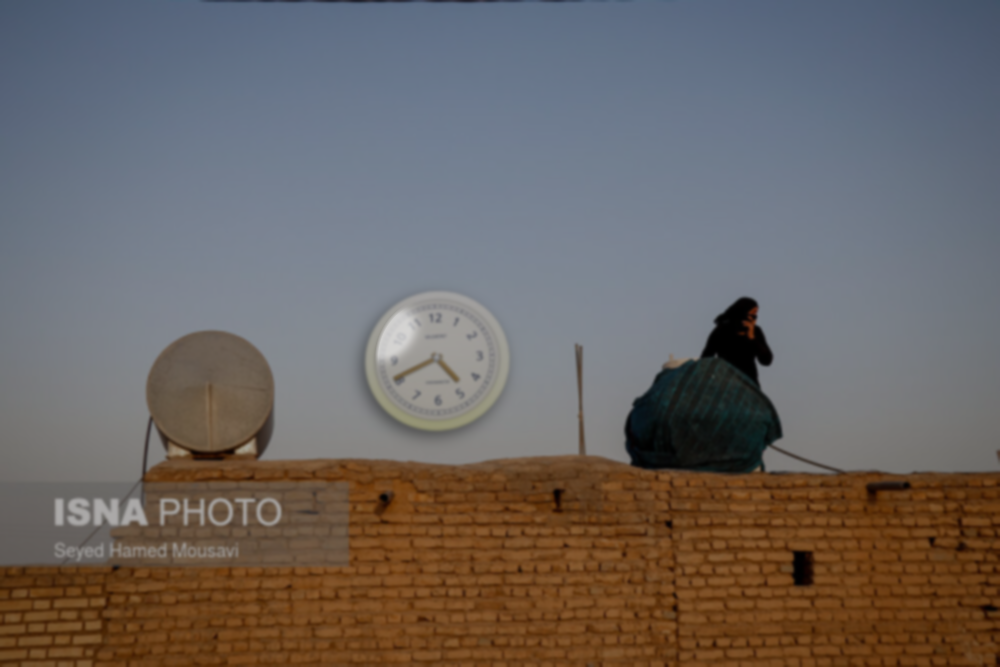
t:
4,41
